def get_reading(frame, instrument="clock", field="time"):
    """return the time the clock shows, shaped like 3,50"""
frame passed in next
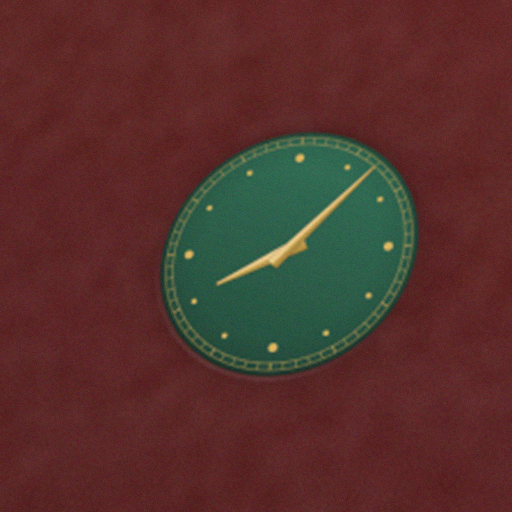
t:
8,07
